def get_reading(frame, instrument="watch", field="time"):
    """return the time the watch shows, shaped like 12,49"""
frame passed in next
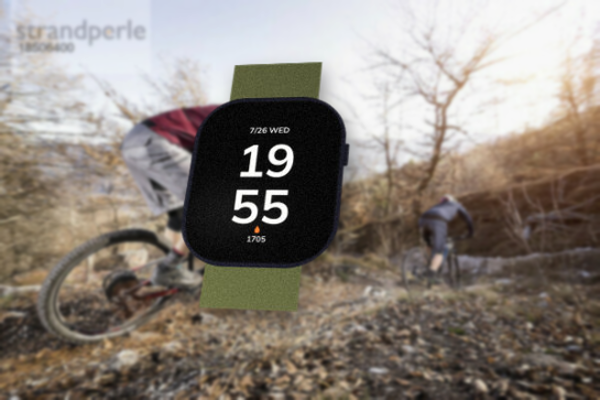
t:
19,55
